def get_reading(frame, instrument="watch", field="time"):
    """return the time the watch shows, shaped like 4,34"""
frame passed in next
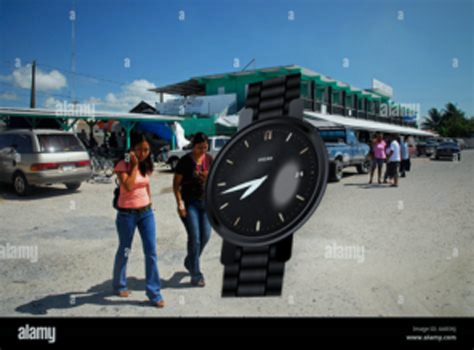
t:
7,43
